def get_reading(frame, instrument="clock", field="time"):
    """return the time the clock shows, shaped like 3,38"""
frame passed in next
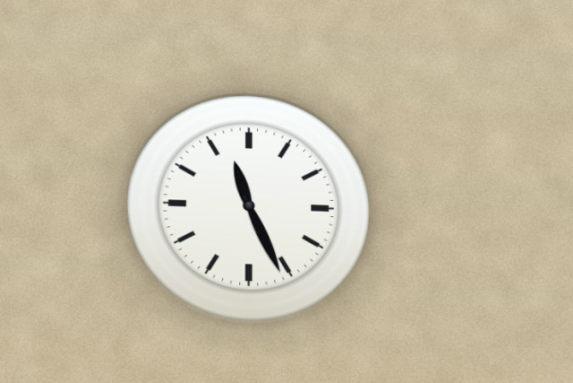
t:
11,26
